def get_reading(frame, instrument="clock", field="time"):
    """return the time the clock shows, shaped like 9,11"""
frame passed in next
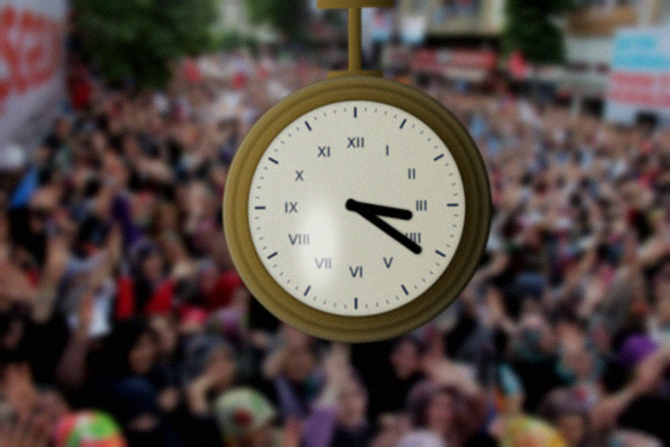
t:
3,21
